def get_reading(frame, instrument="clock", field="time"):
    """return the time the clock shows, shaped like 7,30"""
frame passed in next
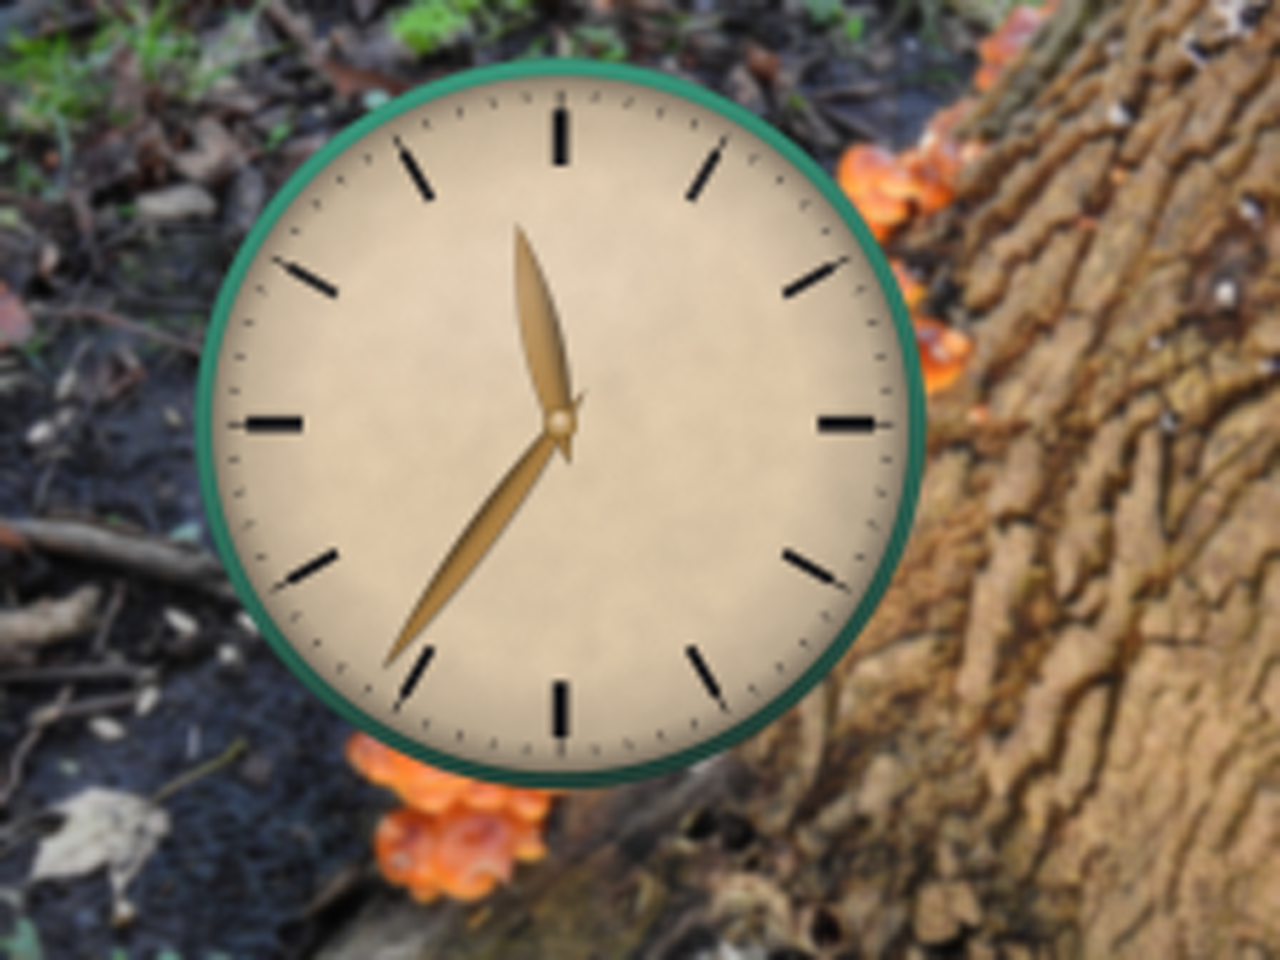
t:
11,36
